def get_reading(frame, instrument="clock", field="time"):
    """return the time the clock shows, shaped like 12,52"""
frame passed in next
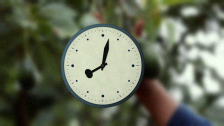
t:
8,02
